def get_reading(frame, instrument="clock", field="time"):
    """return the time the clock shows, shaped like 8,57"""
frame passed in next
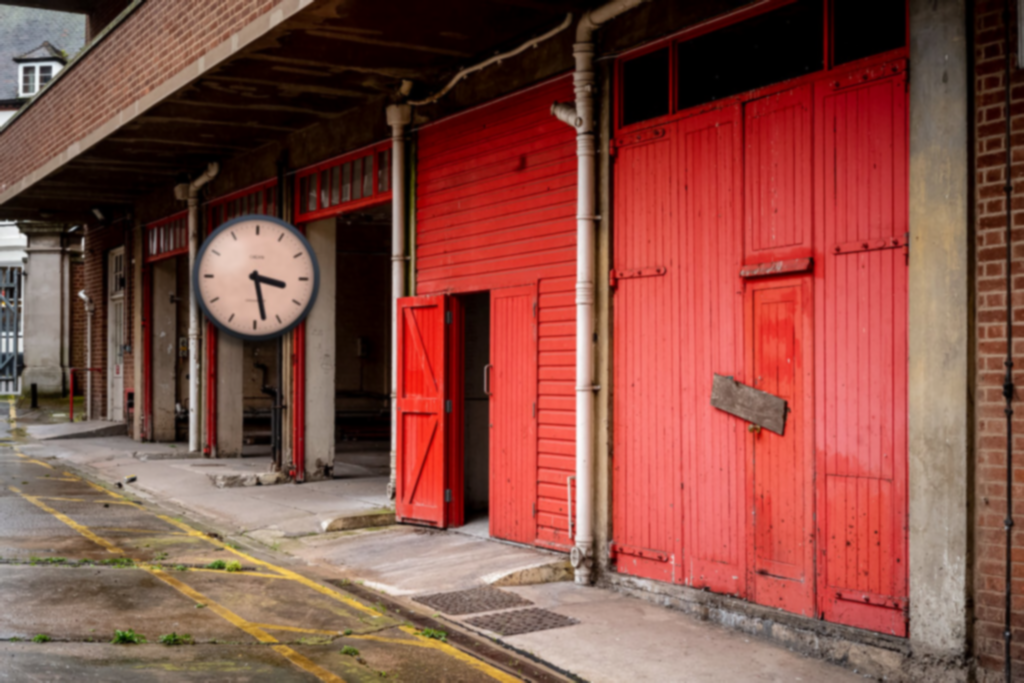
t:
3,28
